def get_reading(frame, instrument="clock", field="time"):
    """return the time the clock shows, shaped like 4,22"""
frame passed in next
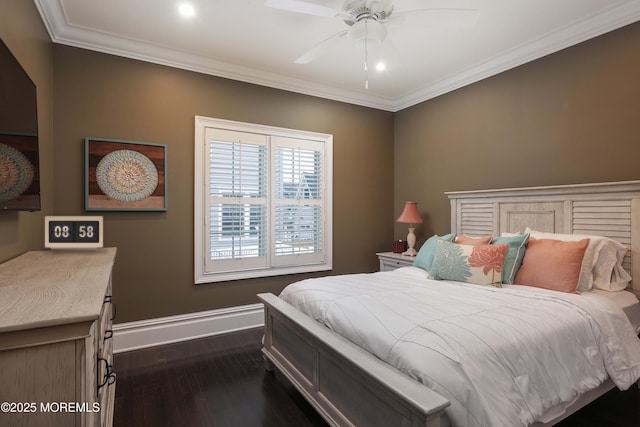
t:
8,58
